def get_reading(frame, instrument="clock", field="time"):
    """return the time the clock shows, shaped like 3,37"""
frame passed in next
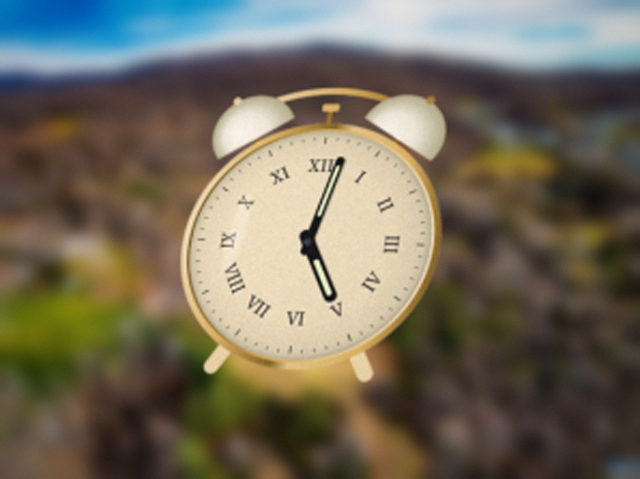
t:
5,02
